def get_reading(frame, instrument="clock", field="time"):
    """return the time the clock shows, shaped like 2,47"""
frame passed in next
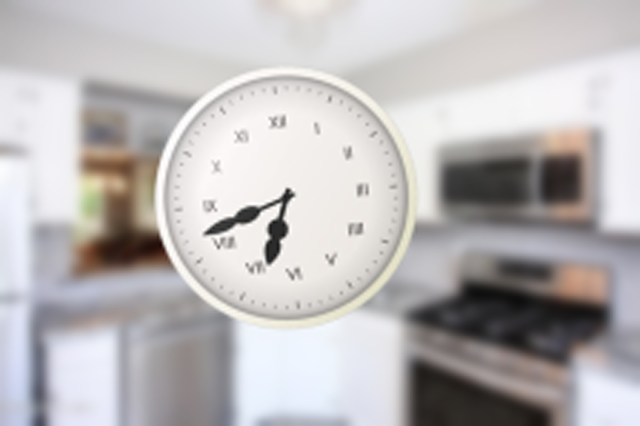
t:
6,42
